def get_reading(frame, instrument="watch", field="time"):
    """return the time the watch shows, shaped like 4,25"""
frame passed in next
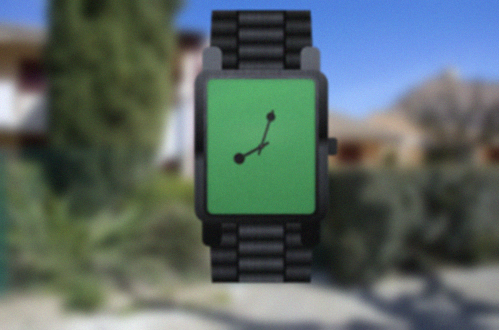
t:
8,03
